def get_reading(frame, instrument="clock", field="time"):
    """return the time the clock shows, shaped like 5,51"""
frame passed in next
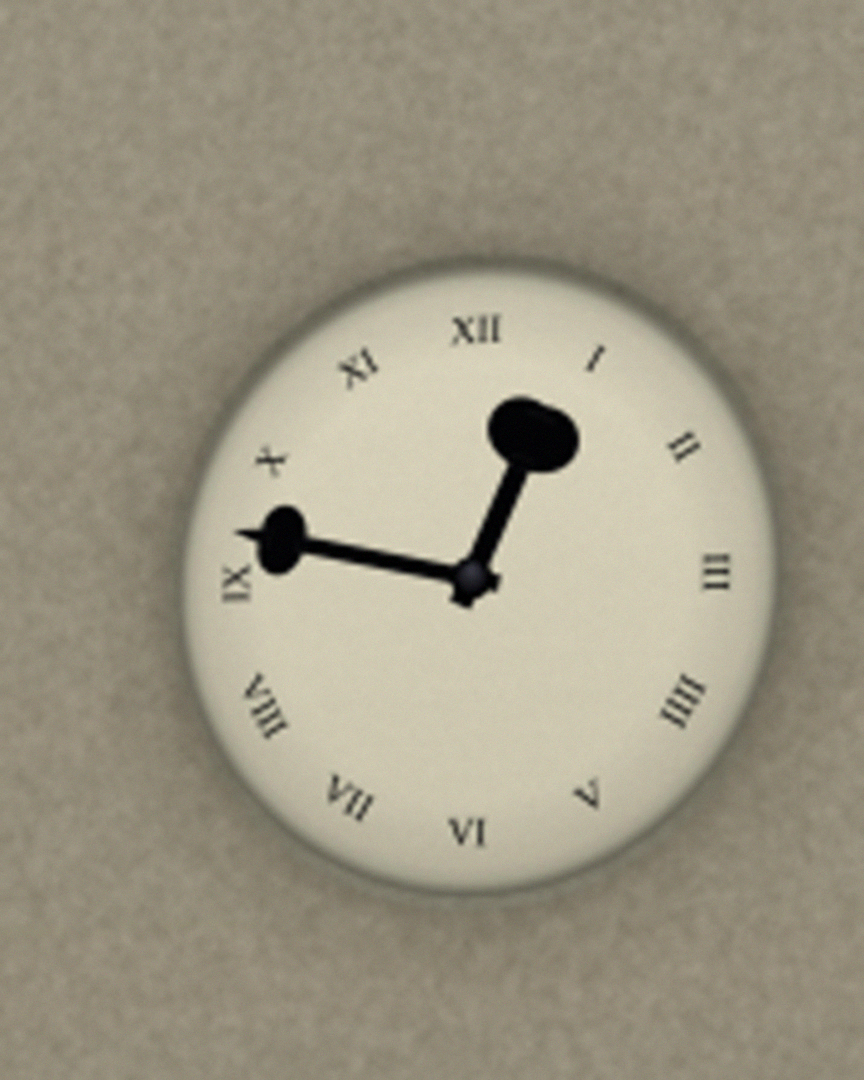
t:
12,47
